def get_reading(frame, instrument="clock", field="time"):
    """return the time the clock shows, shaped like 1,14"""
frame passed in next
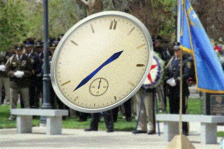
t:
1,37
